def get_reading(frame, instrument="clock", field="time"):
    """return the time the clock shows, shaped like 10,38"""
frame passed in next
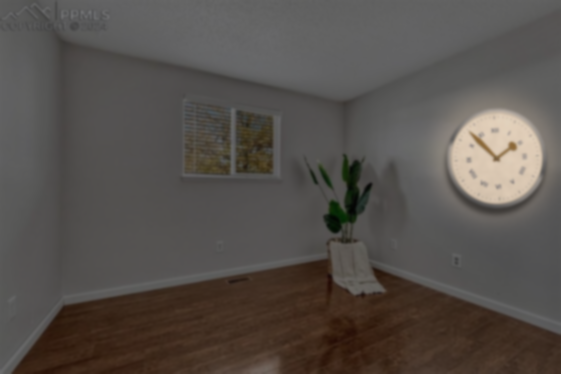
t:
1,53
